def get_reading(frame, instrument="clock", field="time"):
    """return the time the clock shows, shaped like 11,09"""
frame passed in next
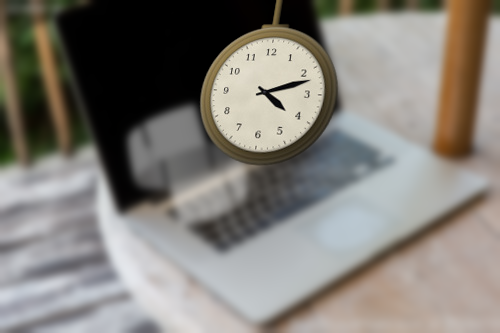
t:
4,12
